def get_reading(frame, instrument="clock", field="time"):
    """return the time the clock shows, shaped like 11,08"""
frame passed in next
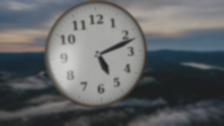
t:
5,12
